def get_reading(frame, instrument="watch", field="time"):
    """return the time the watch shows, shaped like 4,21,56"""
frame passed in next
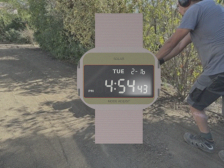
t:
4,54,43
